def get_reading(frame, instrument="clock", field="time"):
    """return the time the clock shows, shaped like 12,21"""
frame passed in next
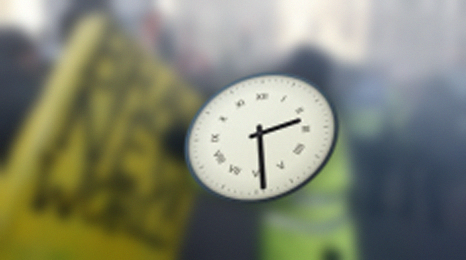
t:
2,29
